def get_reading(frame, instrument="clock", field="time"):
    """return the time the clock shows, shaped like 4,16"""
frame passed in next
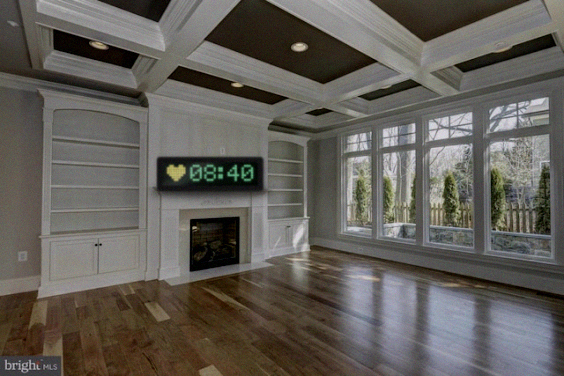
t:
8,40
